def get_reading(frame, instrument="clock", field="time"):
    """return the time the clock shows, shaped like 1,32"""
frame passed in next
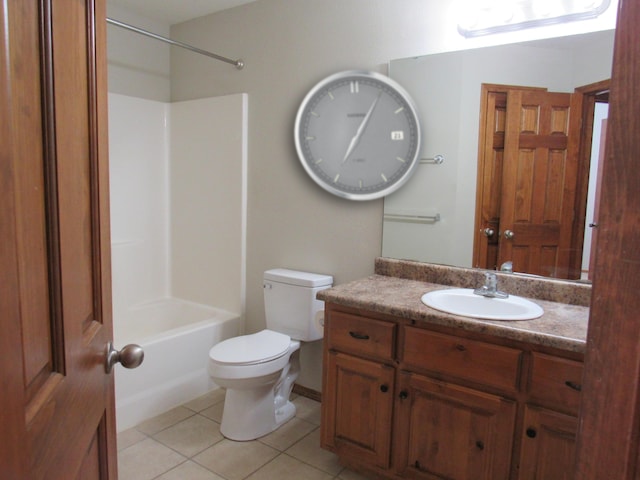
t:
7,05
